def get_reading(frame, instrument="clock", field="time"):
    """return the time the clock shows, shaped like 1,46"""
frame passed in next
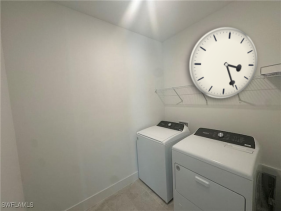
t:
3,26
